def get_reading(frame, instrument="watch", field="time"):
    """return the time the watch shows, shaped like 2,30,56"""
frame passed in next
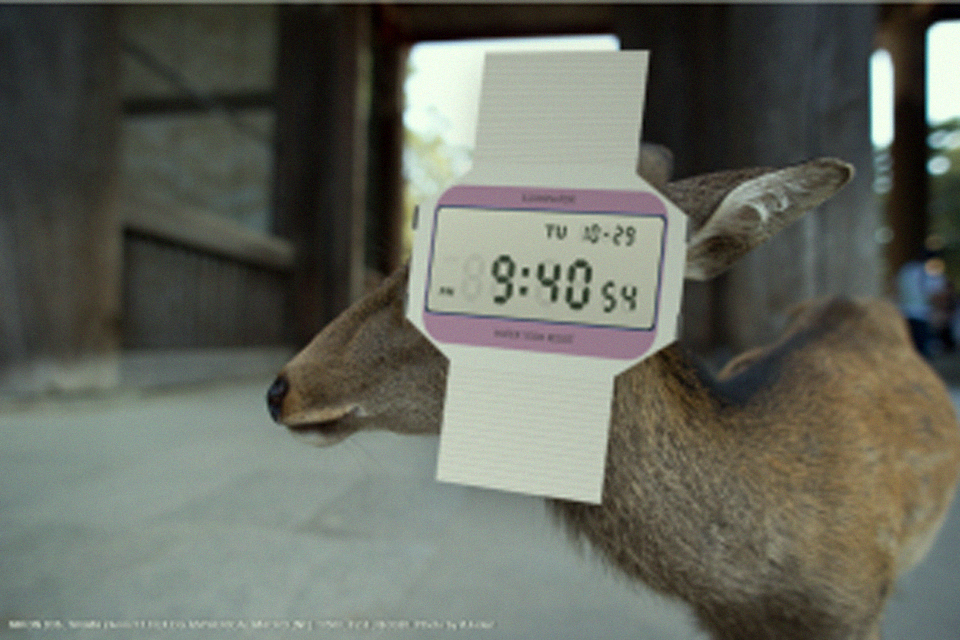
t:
9,40,54
